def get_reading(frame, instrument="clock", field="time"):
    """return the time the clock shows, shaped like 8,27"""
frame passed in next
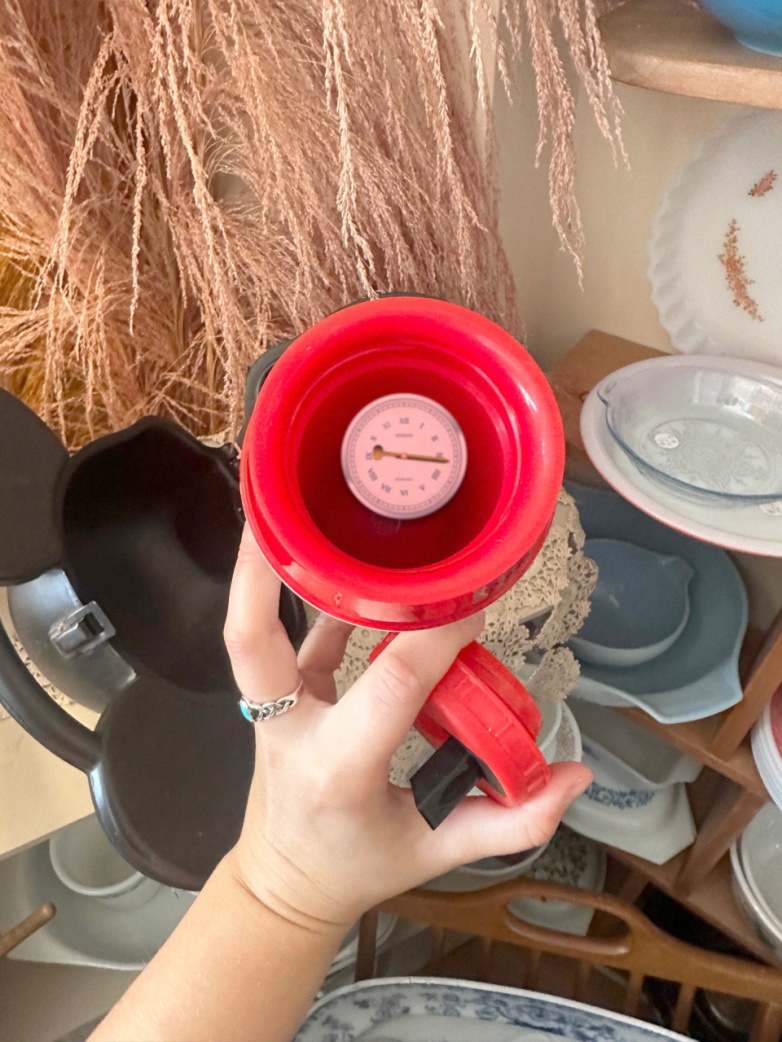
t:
9,16
